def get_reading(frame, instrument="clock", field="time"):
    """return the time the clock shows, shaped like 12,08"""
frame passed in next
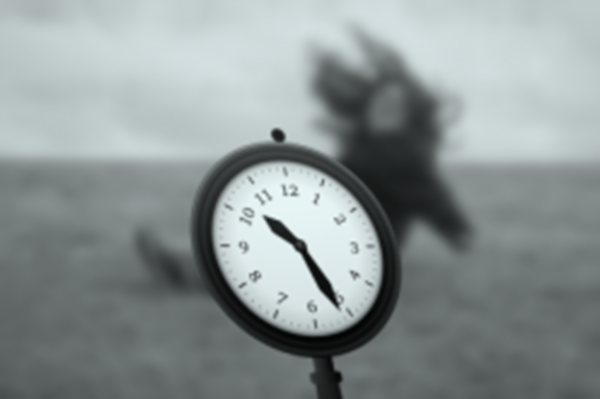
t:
10,26
